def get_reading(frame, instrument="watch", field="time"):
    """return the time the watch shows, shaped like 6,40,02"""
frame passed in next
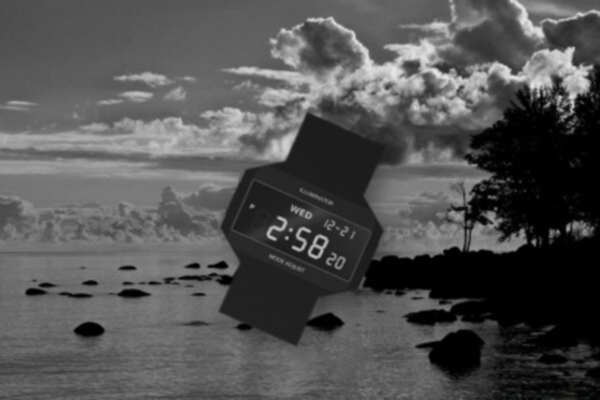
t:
2,58,20
